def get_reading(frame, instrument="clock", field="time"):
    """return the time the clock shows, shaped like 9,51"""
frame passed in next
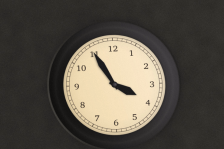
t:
3,55
